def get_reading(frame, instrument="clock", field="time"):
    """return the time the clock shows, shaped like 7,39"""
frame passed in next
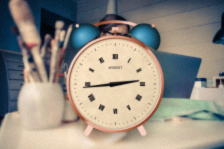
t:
2,44
